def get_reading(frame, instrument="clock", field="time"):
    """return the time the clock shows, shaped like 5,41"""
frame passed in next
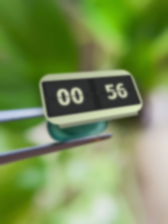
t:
0,56
